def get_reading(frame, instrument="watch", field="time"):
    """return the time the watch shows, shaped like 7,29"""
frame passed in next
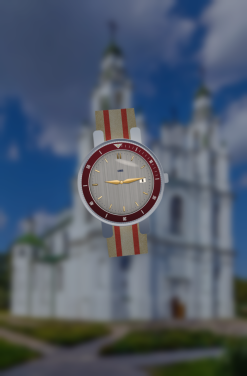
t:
9,14
